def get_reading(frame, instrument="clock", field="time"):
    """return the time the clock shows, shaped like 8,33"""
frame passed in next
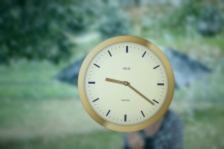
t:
9,21
